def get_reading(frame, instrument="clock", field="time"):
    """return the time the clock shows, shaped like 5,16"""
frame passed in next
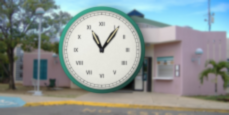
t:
11,06
